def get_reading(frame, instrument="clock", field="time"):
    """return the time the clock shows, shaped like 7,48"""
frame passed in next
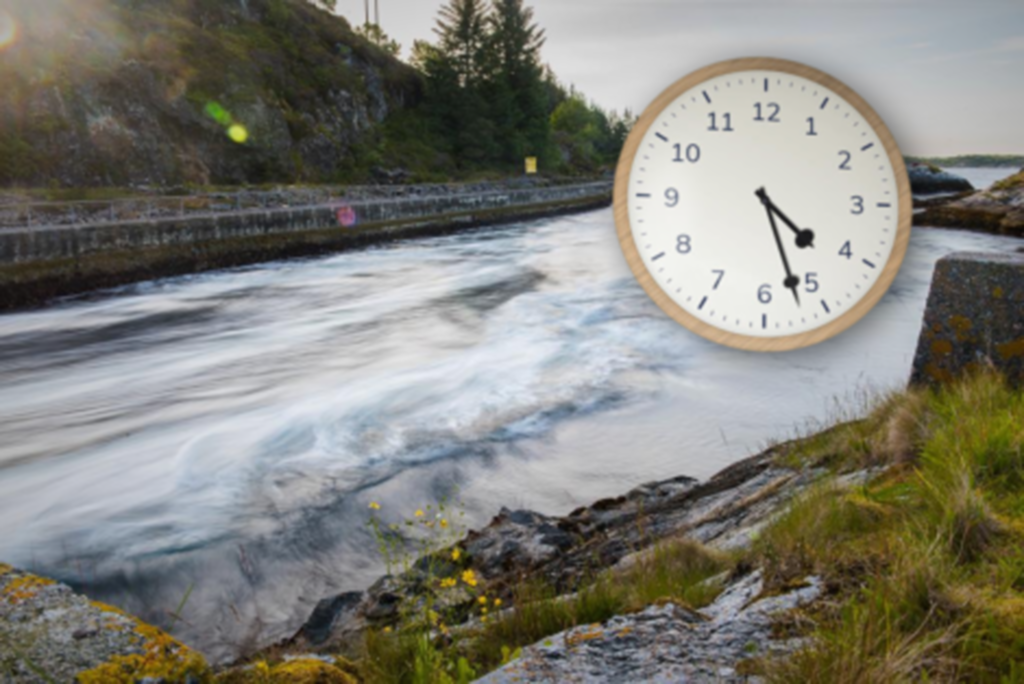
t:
4,27
